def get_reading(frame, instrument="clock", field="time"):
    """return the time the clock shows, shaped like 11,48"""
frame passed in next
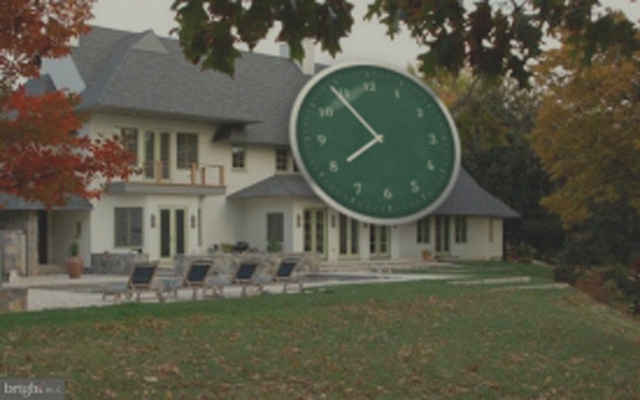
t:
7,54
